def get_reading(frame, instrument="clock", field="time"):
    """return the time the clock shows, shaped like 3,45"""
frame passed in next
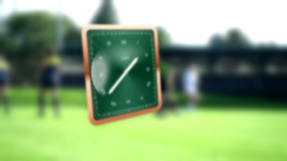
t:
1,38
